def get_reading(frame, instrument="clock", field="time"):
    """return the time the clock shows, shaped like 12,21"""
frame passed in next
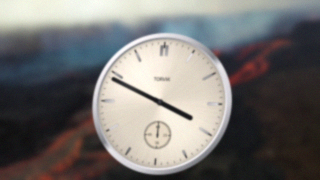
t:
3,49
